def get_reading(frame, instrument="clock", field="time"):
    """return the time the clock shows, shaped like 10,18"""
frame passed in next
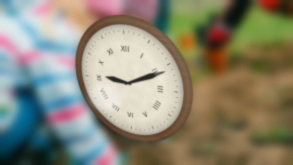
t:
9,11
